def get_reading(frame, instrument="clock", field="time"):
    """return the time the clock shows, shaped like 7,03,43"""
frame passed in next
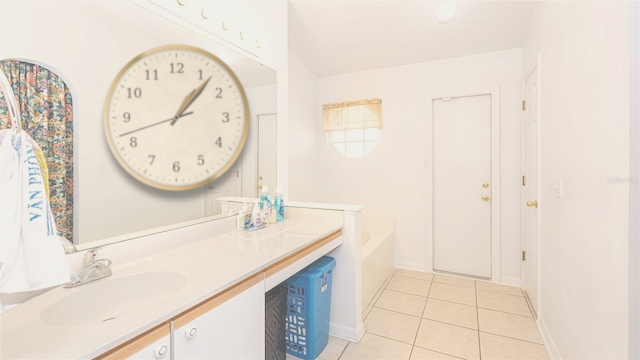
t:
1,06,42
